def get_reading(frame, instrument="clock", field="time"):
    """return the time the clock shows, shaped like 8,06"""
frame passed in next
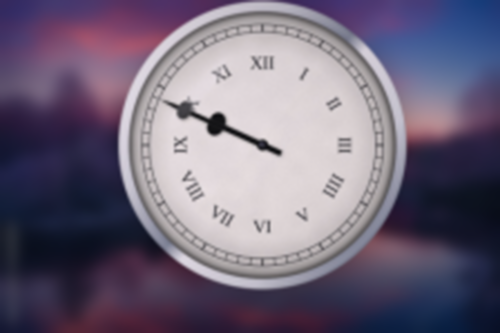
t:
9,49
